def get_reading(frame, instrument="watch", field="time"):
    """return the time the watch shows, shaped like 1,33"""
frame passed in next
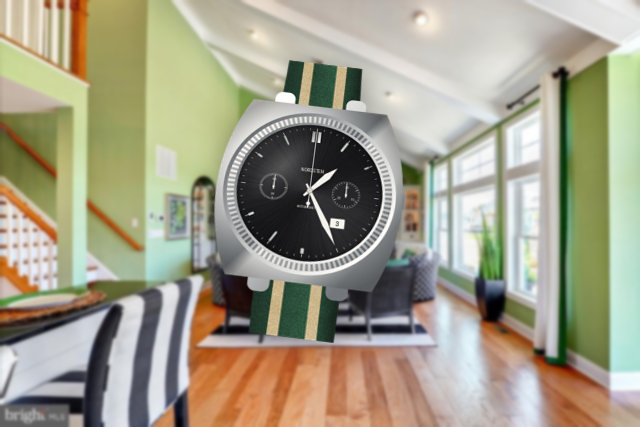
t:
1,25
